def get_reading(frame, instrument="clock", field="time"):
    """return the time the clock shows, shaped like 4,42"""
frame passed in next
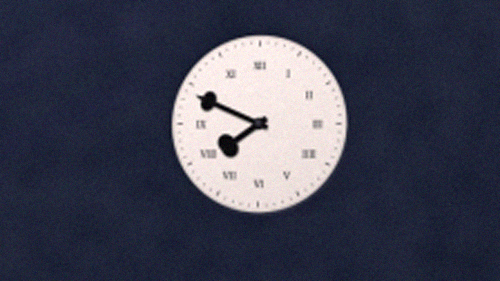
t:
7,49
